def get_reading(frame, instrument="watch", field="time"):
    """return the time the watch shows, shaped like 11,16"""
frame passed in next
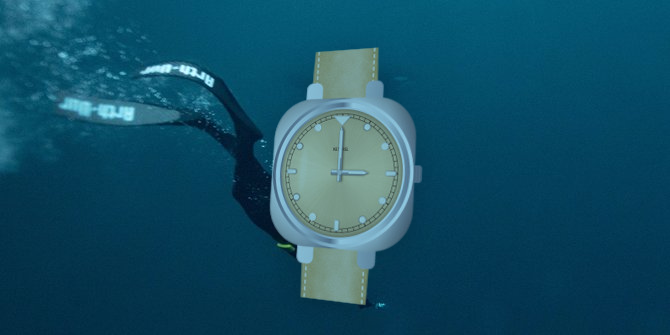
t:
3,00
